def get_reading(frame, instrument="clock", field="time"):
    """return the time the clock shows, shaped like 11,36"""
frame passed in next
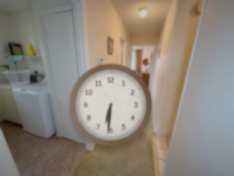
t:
6,31
